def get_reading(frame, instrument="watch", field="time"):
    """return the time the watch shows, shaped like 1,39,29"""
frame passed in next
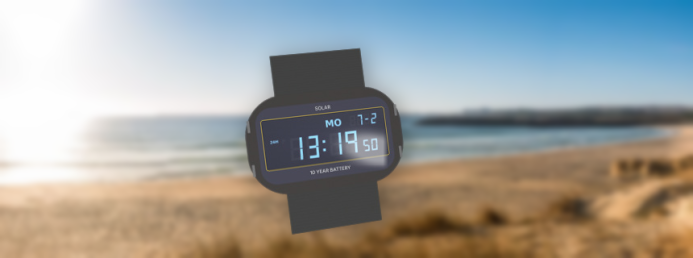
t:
13,19,50
